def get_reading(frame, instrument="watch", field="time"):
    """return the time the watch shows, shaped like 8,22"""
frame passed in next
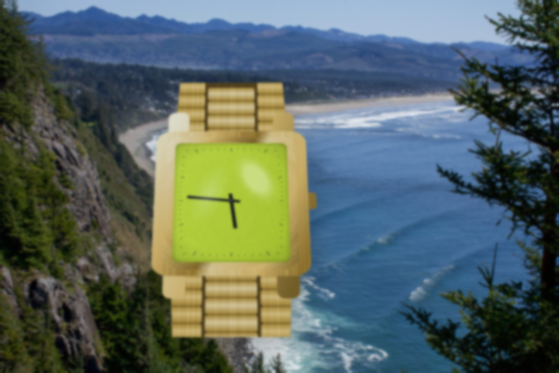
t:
5,46
